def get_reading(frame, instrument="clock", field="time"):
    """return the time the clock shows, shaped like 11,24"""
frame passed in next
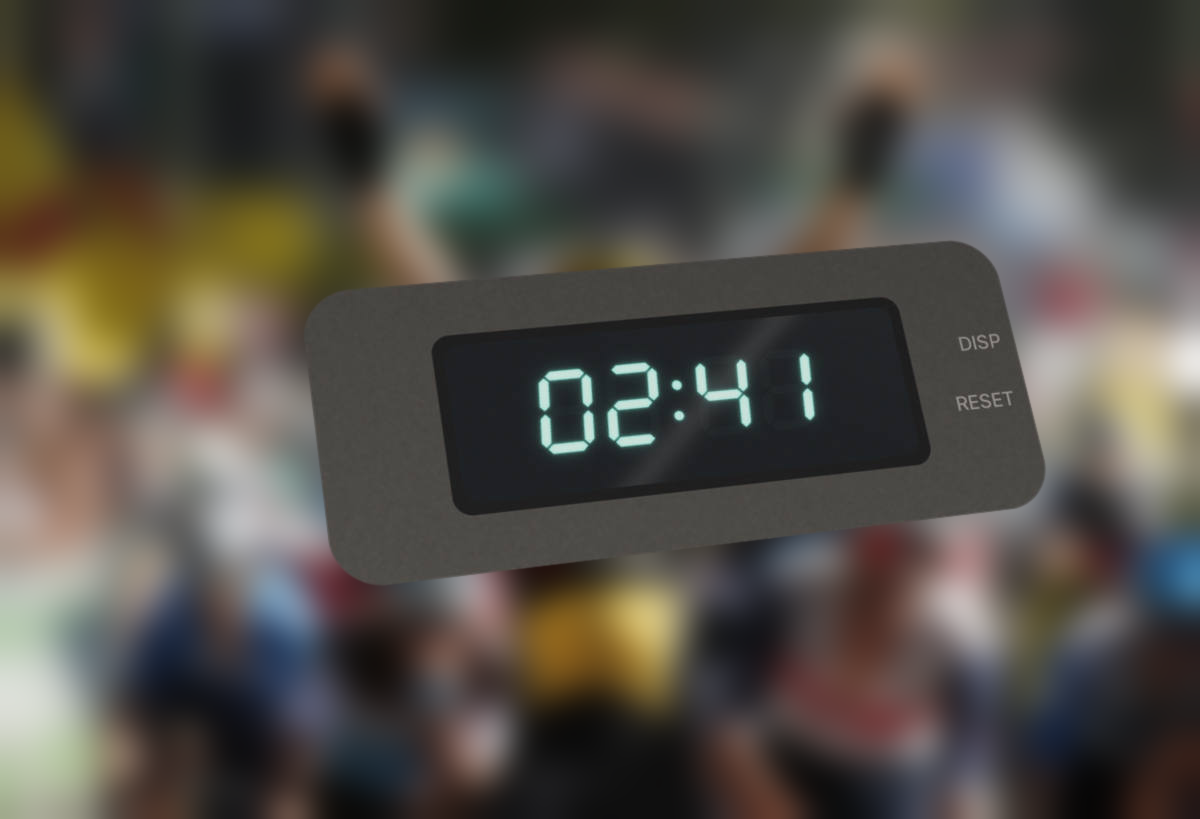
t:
2,41
